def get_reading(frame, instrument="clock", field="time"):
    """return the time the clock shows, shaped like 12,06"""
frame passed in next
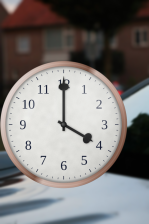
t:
4,00
